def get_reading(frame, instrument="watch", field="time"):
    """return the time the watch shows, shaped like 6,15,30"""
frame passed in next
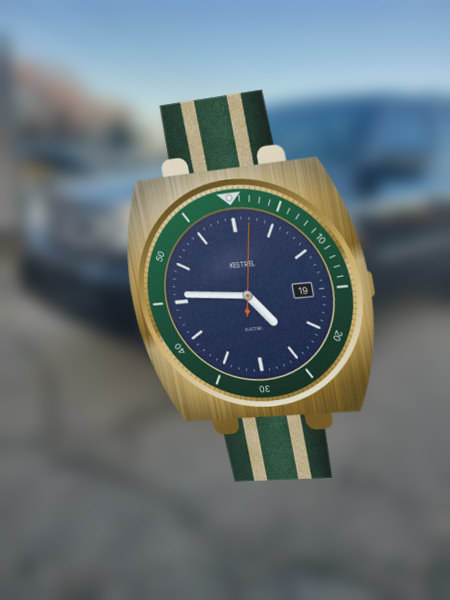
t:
4,46,02
